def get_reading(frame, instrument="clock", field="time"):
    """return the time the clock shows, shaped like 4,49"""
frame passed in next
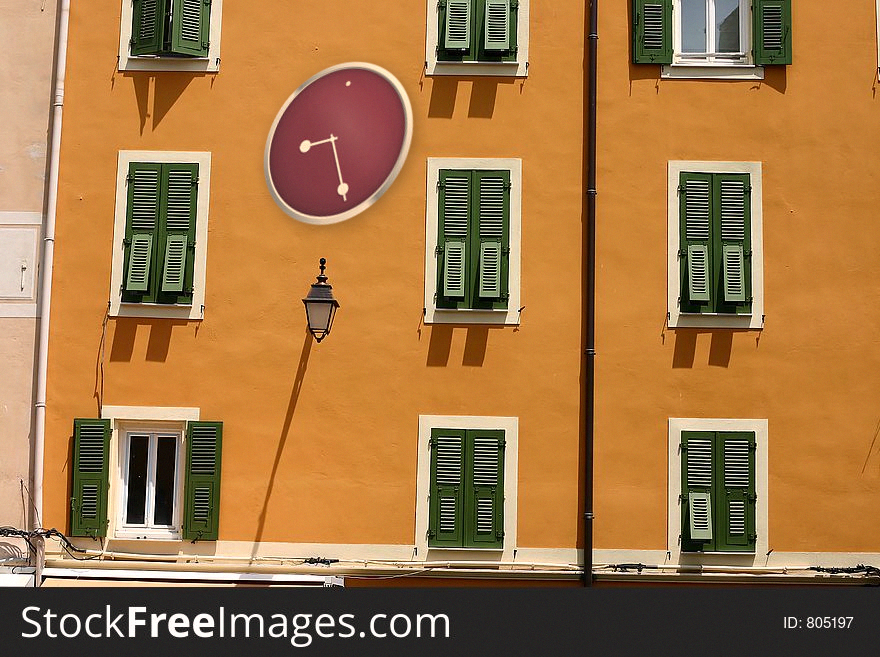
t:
8,25
